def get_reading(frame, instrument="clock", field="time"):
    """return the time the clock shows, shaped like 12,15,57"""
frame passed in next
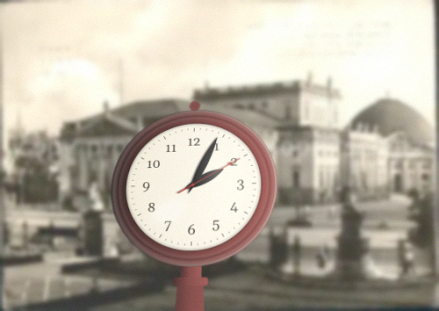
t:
2,04,10
